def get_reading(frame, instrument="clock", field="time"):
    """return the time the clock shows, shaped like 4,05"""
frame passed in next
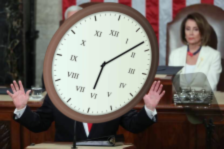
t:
6,08
